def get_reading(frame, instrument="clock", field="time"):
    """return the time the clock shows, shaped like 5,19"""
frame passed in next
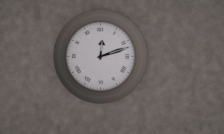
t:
12,12
